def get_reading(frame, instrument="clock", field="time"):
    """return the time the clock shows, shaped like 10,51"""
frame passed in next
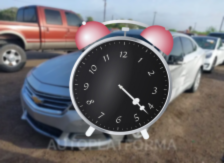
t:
4,22
